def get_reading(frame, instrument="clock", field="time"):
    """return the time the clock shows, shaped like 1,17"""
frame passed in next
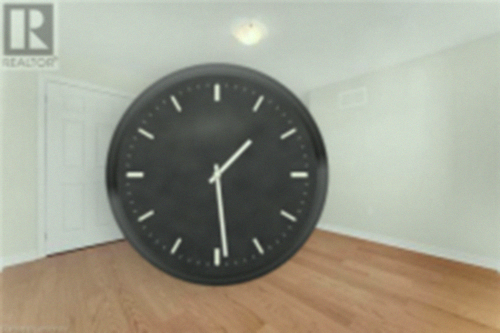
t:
1,29
